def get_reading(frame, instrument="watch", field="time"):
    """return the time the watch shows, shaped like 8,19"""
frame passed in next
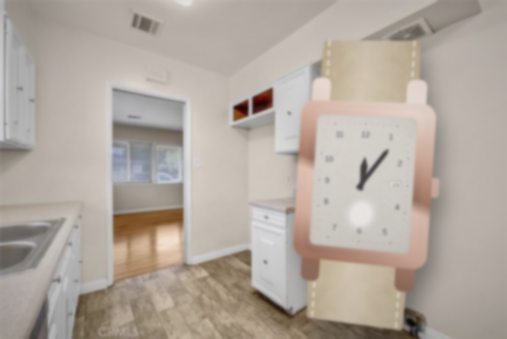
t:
12,06
